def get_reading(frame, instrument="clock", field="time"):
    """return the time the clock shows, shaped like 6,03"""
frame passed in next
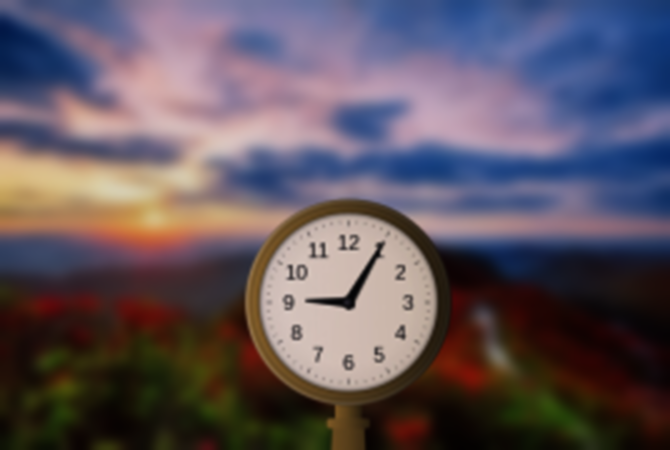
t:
9,05
